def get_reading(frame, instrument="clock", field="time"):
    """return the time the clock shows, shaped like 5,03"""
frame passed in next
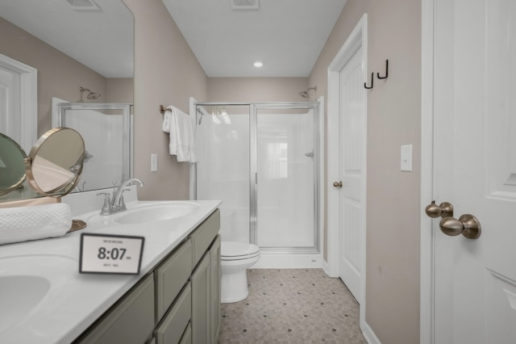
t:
8,07
